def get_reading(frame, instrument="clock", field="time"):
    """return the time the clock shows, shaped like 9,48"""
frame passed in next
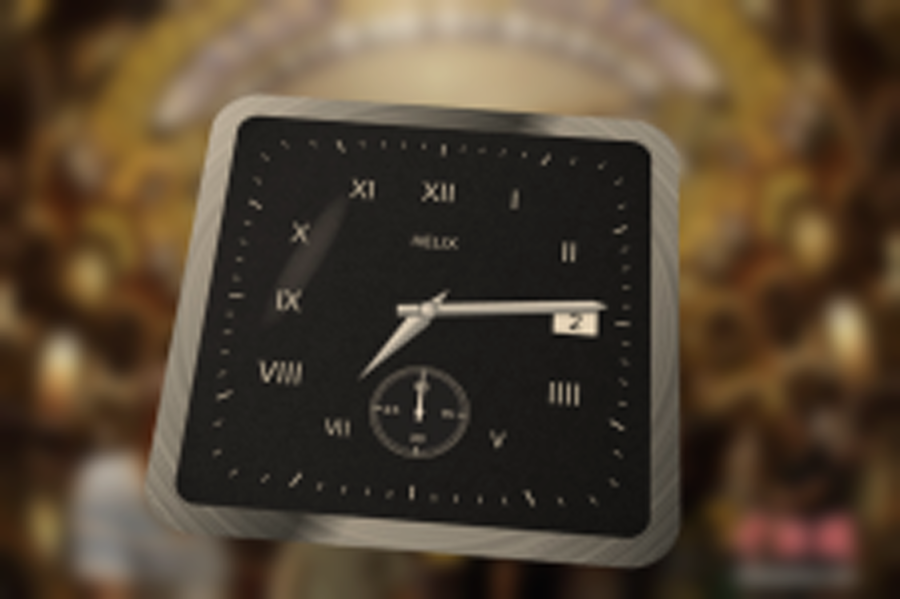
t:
7,14
